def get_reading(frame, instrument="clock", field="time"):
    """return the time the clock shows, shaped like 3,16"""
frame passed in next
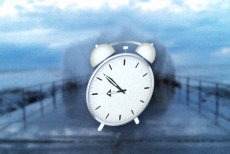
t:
8,52
